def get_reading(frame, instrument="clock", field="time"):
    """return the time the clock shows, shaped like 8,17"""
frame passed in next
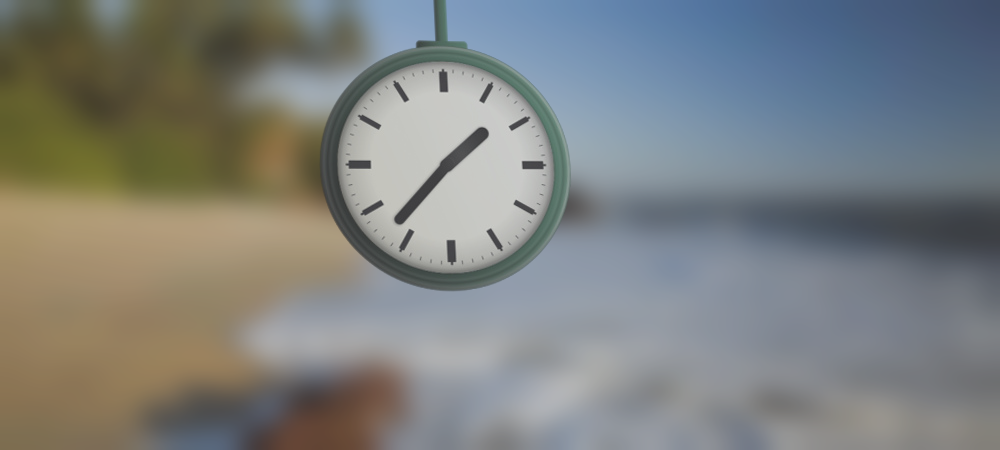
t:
1,37
